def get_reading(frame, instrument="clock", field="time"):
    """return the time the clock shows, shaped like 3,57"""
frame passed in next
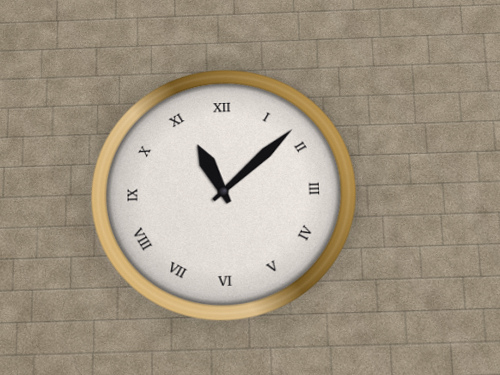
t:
11,08
